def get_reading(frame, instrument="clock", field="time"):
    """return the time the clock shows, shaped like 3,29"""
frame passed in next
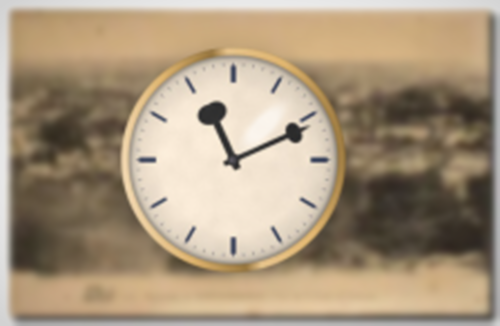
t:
11,11
